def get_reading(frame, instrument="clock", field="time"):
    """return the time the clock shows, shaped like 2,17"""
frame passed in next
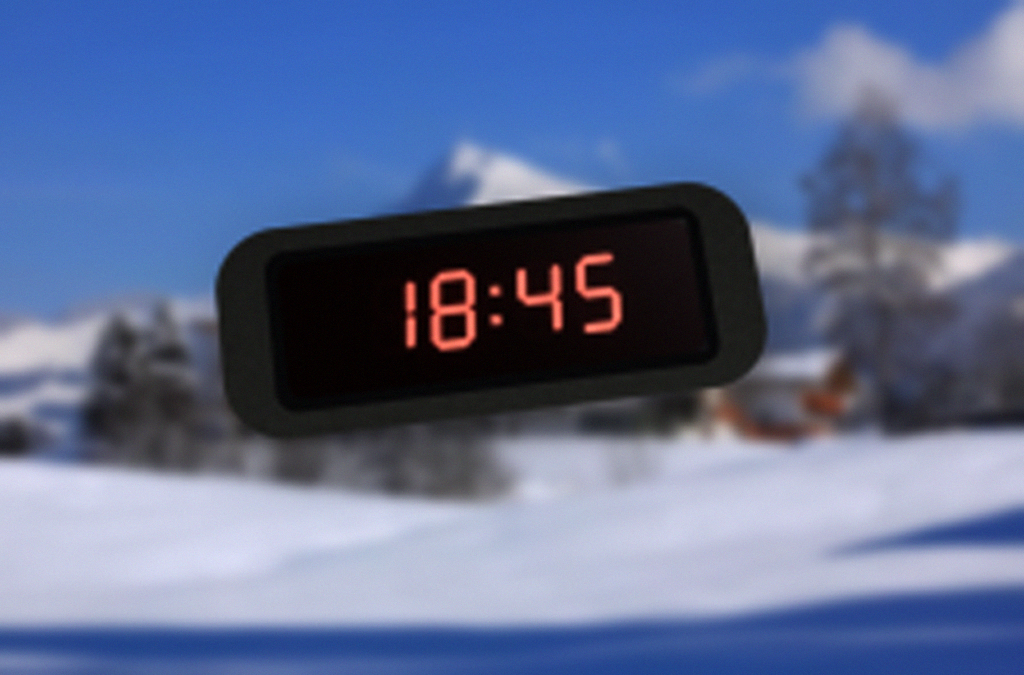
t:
18,45
